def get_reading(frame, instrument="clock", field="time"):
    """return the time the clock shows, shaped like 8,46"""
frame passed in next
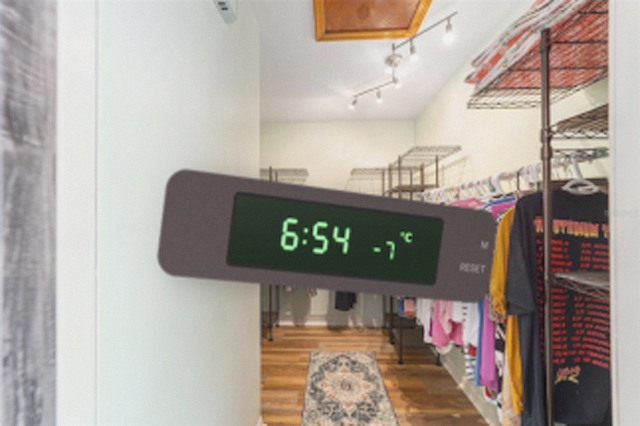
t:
6,54
